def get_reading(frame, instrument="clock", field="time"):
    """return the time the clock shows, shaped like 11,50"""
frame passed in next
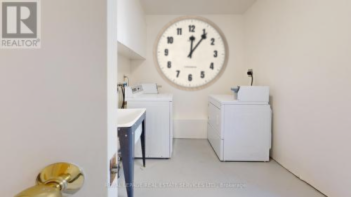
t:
12,06
